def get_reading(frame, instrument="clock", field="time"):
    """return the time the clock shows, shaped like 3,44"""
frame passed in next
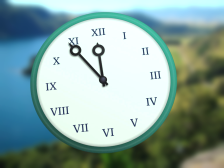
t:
11,54
